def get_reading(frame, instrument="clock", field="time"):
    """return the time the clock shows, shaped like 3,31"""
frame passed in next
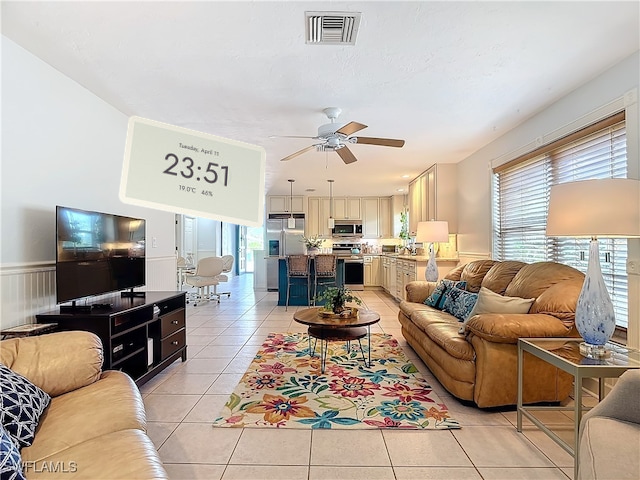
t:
23,51
